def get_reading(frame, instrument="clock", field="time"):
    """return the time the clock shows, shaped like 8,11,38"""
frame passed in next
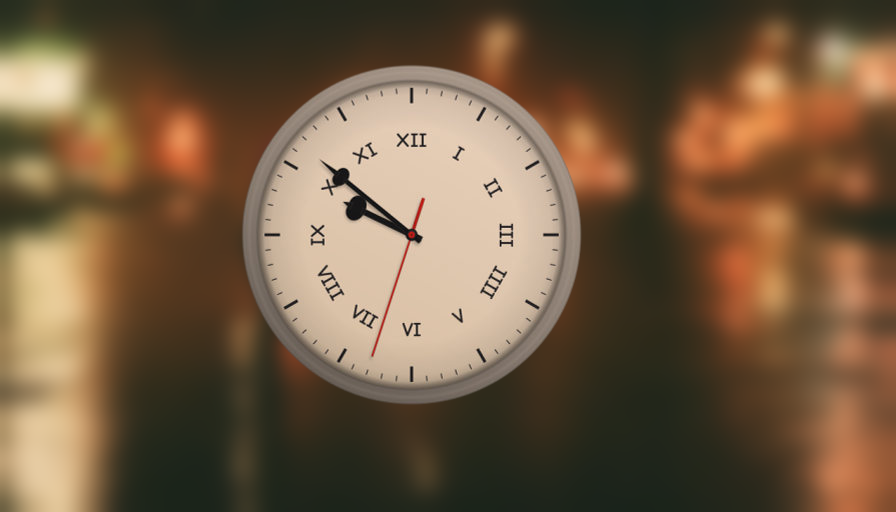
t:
9,51,33
